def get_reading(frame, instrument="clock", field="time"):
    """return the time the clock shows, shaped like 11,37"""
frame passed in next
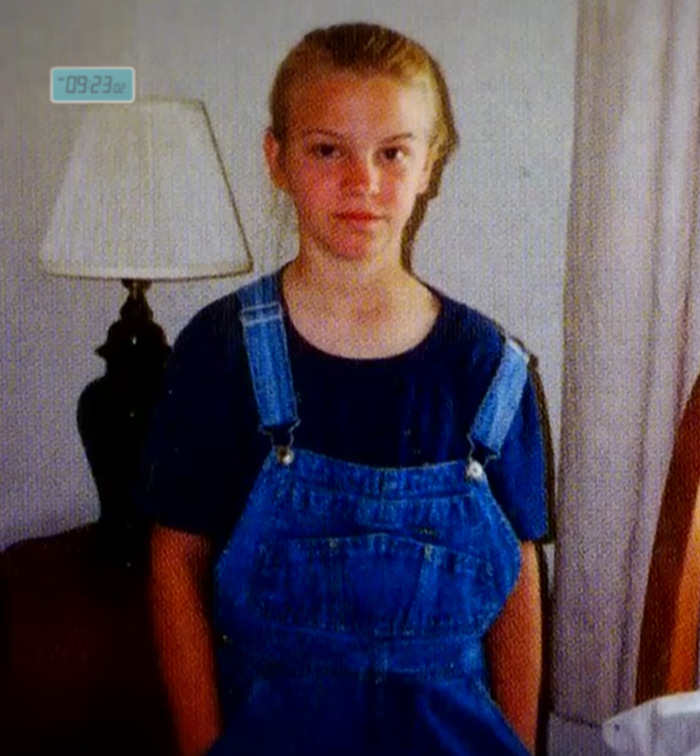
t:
9,23
